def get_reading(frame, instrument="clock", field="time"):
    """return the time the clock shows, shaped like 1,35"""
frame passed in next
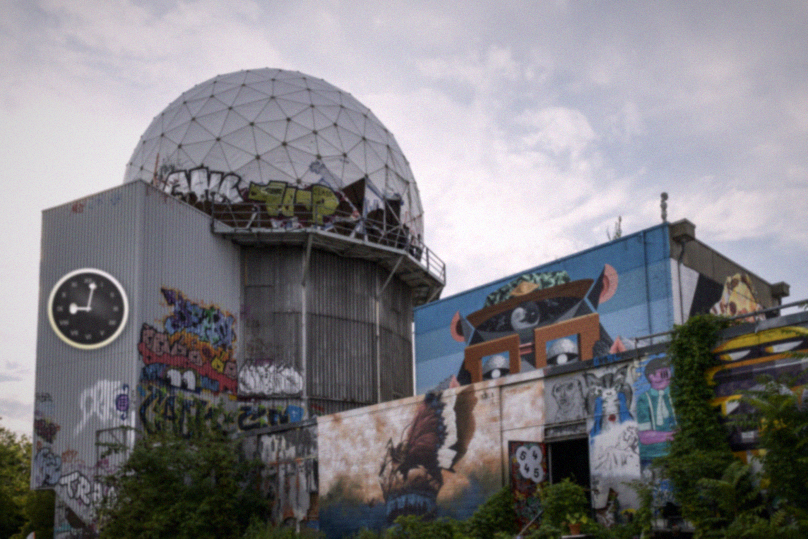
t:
9,02
